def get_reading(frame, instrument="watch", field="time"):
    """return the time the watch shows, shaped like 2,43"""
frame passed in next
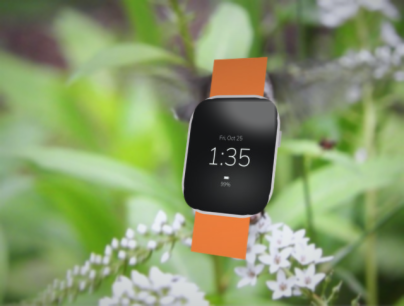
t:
1,35
